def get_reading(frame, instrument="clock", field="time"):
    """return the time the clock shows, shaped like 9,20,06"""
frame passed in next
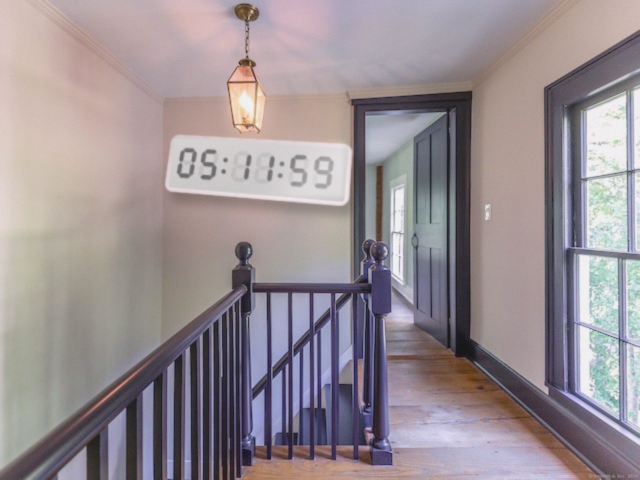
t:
5,11,59
